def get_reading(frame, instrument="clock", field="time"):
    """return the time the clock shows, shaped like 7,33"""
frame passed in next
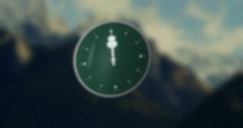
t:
12,00
